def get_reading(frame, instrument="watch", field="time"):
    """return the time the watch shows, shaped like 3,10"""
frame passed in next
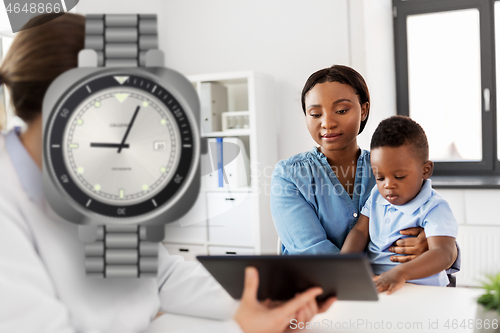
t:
9,04
